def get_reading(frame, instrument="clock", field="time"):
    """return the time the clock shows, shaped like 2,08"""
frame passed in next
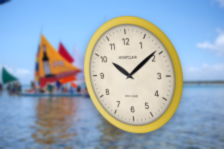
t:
10,09
